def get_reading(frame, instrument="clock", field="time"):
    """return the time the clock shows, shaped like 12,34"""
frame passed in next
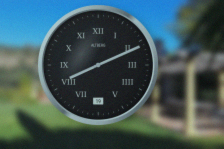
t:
8,11
